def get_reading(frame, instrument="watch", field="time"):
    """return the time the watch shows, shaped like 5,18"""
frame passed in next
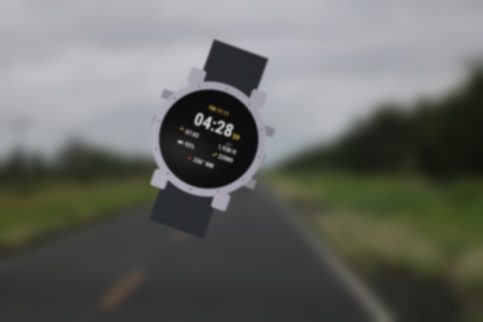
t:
4,28
